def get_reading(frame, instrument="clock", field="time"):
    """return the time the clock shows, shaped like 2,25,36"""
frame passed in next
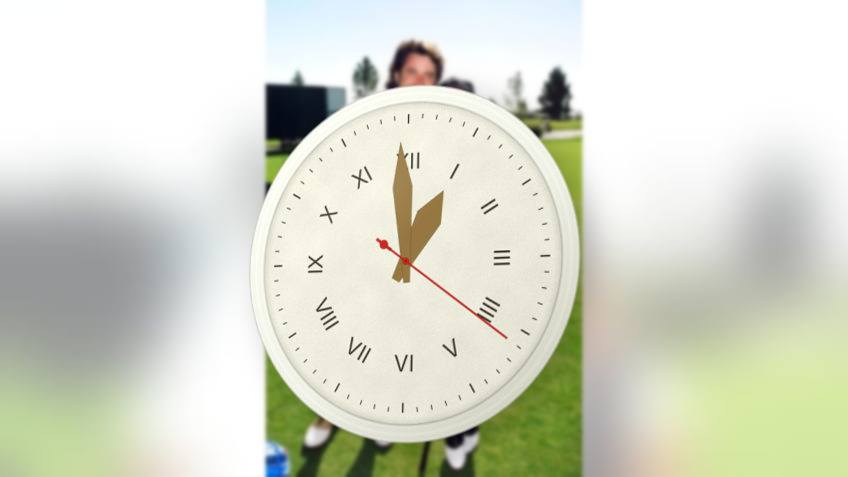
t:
12,59,21
